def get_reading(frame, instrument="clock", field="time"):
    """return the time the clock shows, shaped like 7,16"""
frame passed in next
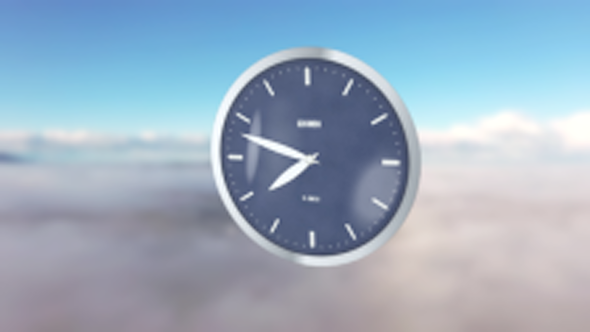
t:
7,48
